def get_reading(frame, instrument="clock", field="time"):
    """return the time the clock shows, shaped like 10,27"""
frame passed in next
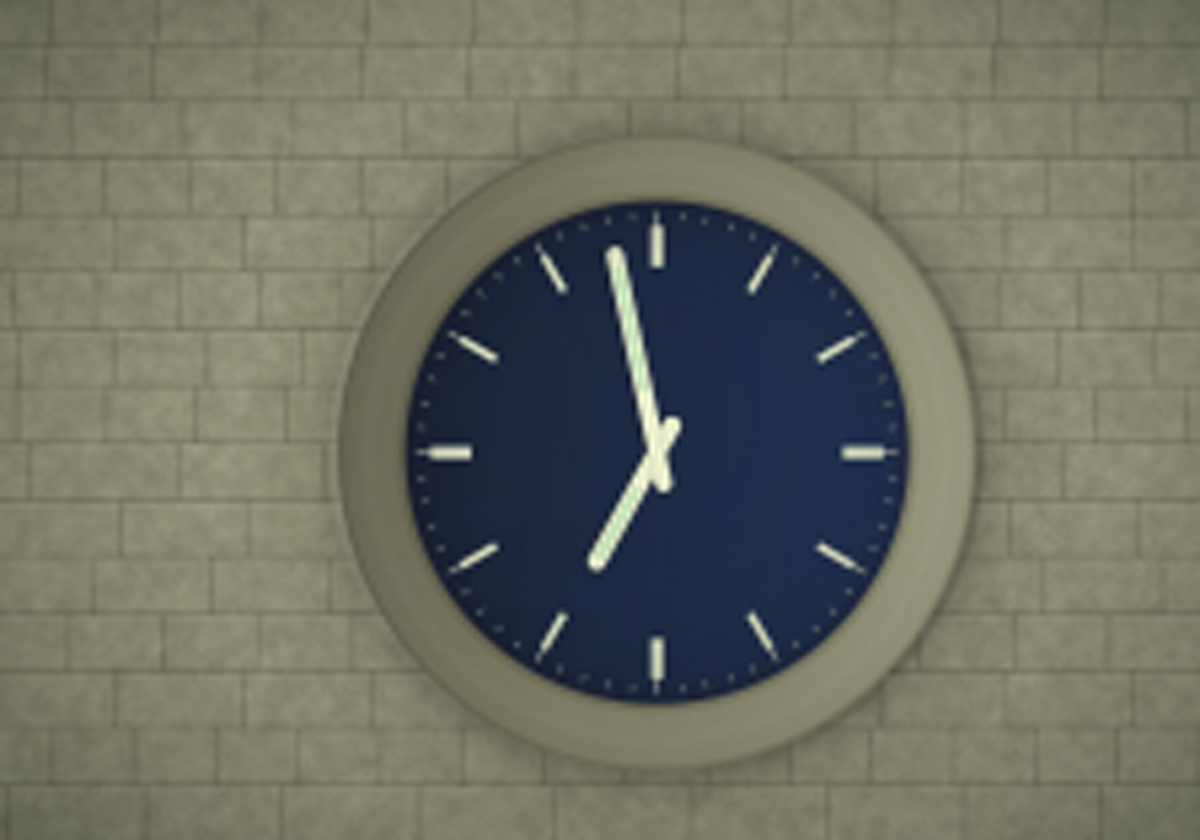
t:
6,58
